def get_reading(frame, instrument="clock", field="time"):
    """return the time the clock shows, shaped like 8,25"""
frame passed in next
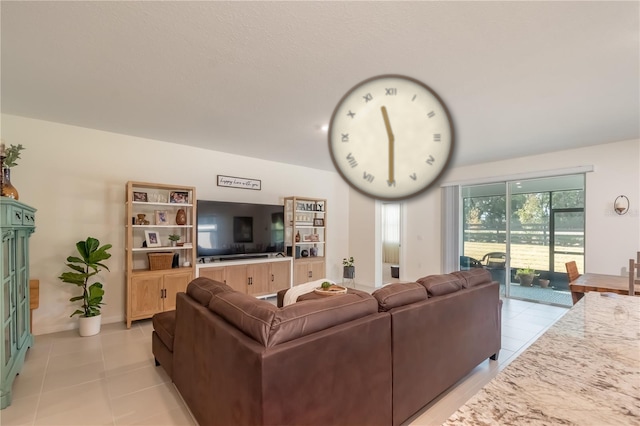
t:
11,30
